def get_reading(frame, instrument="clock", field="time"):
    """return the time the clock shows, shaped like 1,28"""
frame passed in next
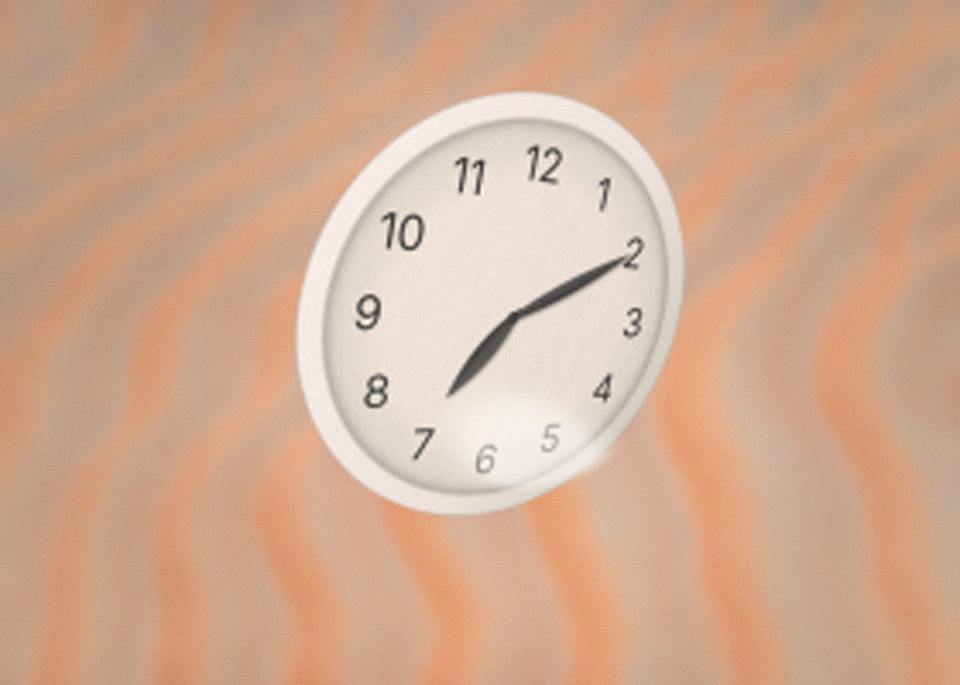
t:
7,10
